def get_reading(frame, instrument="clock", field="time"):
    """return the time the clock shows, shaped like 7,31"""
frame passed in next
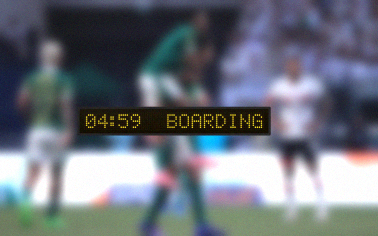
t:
4,59
